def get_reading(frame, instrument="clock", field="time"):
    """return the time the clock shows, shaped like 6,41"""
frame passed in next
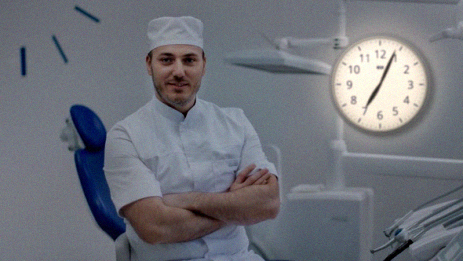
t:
7,04
